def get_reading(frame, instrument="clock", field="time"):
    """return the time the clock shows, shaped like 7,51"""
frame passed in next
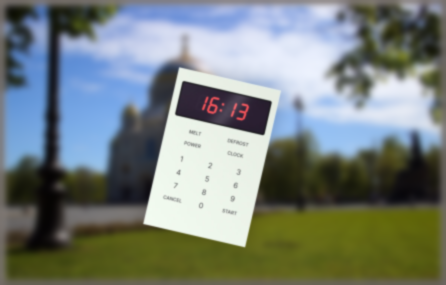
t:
16,13
